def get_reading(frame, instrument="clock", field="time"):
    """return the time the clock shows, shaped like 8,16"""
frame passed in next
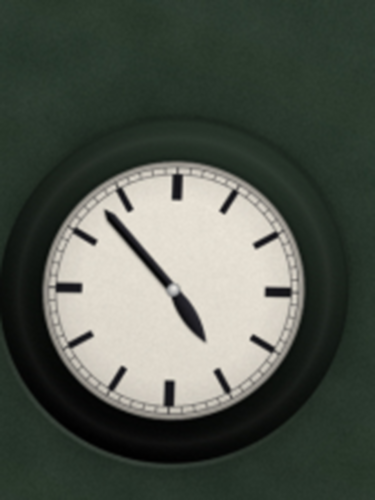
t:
4,53
